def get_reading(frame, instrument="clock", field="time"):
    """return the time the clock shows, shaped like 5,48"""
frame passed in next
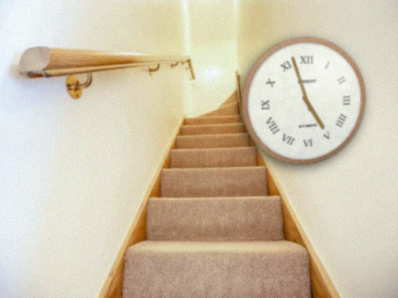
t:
4,57
